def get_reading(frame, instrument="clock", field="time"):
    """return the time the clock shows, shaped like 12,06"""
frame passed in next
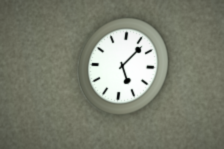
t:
5,07
